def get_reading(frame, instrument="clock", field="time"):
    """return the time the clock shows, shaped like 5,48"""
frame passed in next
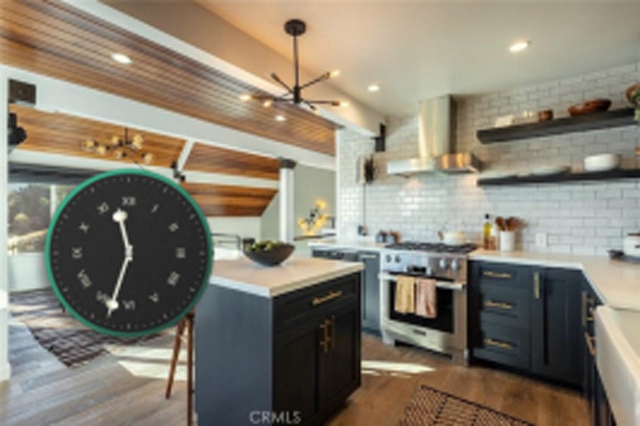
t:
11,33
